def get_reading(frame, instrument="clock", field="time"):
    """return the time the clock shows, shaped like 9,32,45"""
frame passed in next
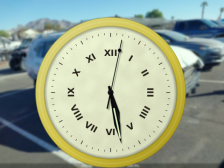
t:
5,28,02
